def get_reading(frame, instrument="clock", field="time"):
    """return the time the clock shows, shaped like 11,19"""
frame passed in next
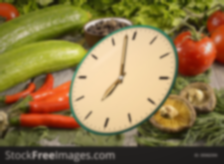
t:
6,58
